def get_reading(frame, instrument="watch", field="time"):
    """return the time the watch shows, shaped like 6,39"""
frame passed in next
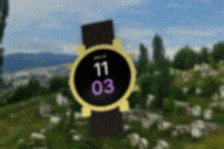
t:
11,03
